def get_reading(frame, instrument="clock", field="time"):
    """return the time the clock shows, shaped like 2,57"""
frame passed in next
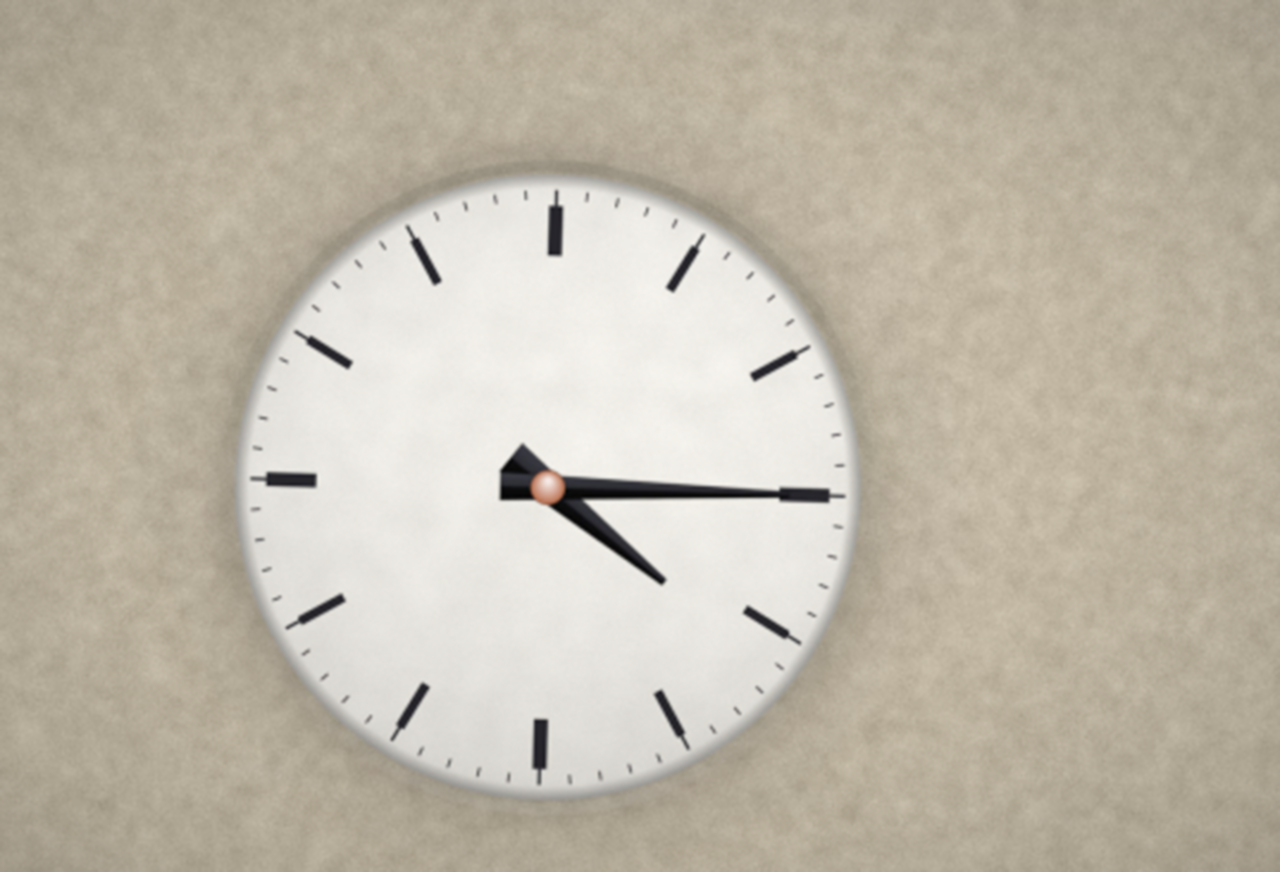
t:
4,15
